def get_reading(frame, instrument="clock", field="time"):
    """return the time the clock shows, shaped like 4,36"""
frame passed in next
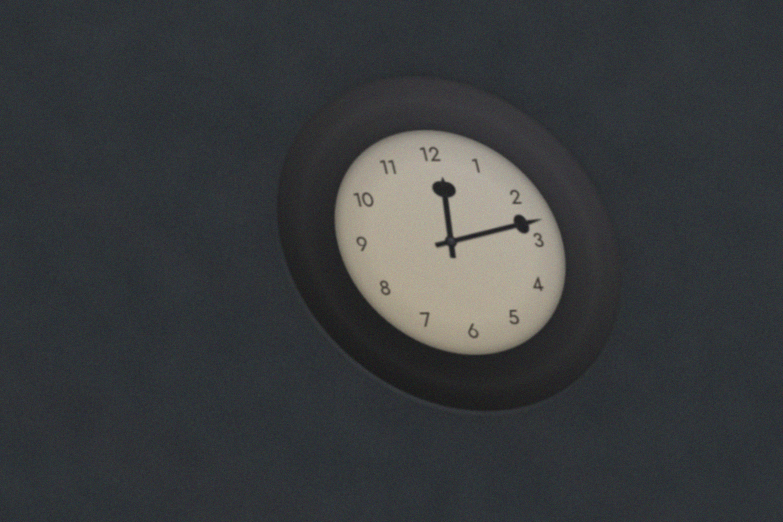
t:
12,13
